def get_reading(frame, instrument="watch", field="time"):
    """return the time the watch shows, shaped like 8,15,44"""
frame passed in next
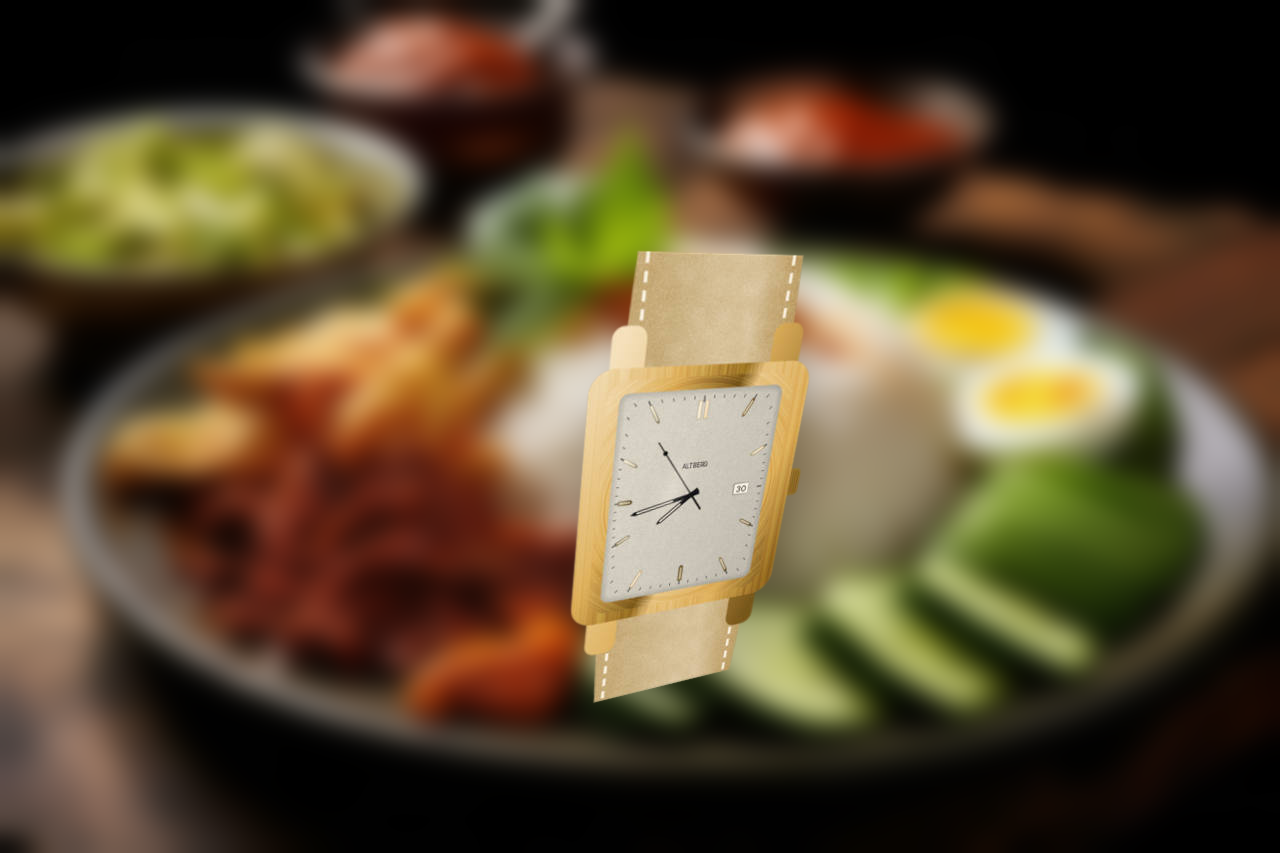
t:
7,42,54
